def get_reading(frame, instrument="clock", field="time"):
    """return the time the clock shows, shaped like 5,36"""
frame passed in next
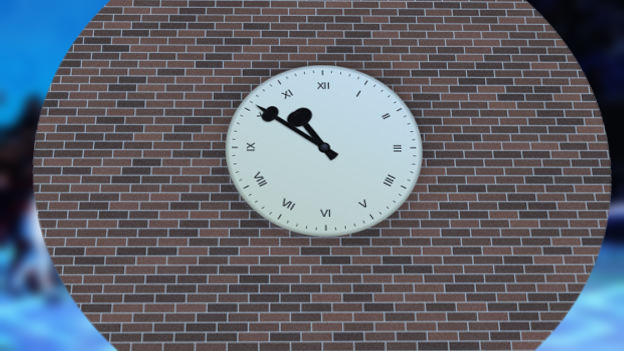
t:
10,51
